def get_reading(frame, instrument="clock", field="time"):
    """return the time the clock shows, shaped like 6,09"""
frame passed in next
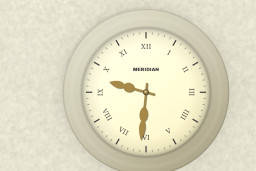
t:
9,31
